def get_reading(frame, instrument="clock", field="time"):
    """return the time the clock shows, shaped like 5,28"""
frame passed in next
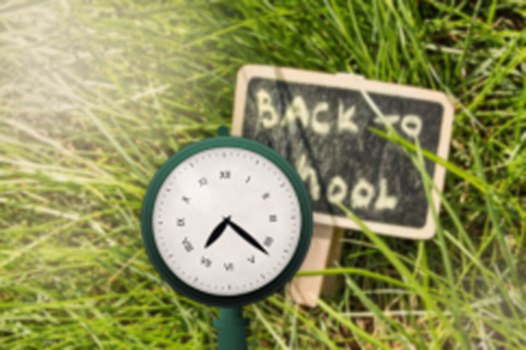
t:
7,22
